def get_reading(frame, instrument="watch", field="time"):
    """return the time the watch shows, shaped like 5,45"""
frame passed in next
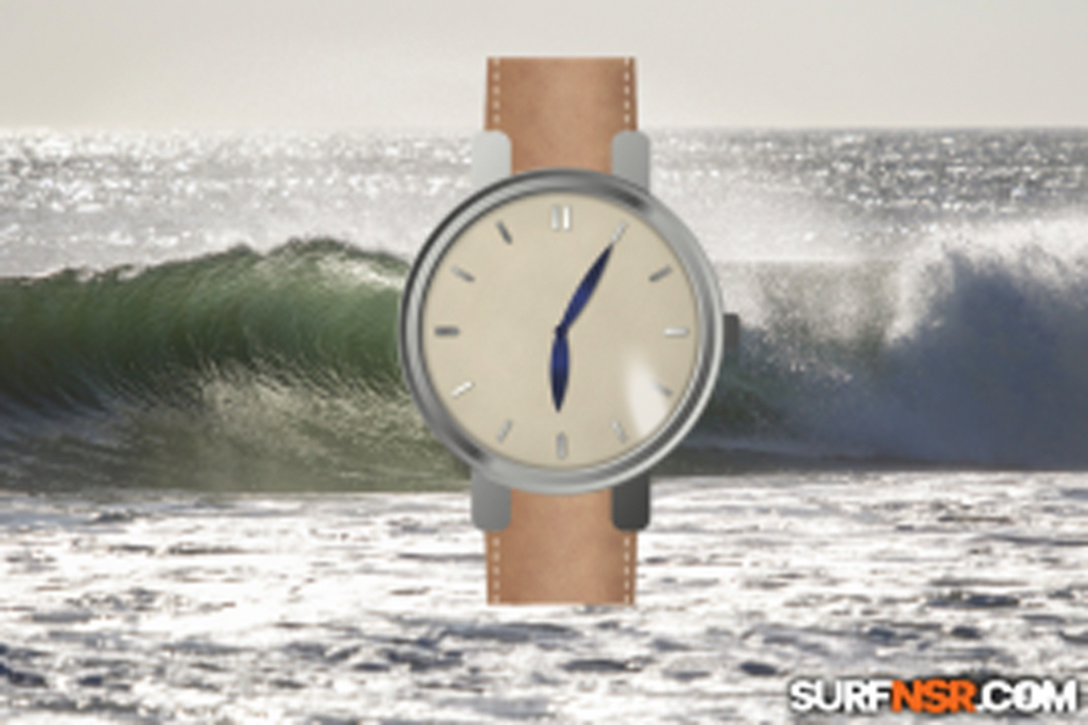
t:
6,05
